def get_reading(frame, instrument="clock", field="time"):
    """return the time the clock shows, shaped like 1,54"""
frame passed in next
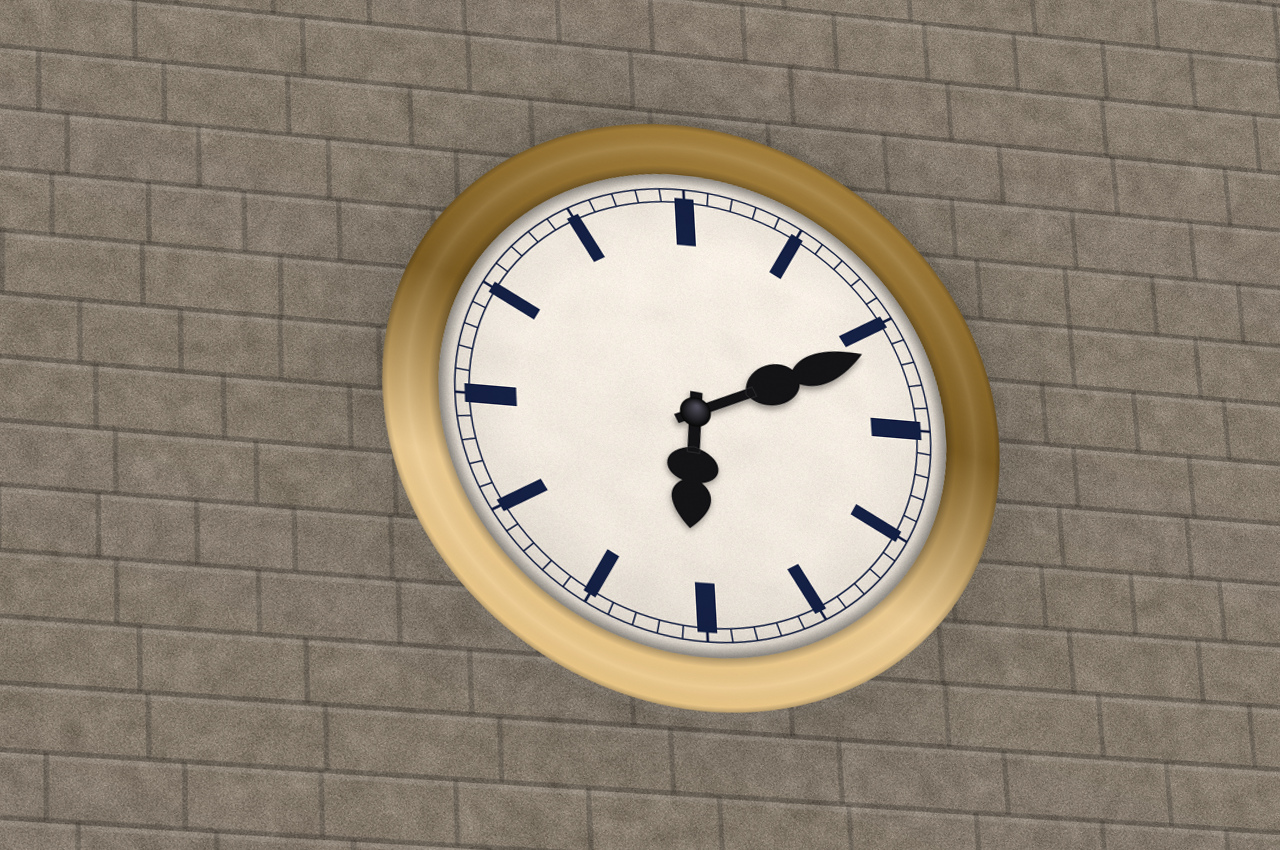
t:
6,11
